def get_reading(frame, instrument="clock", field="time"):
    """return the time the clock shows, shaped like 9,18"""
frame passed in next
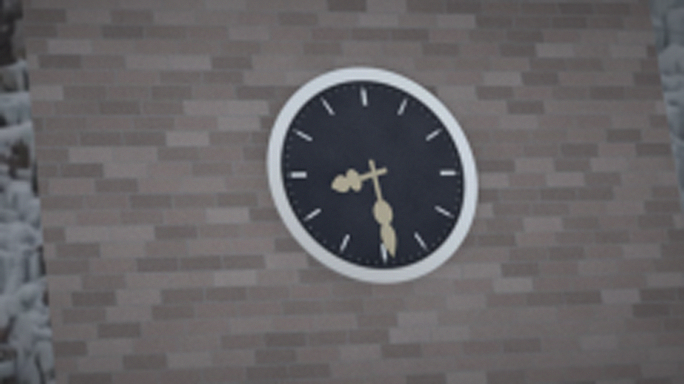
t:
8,29
